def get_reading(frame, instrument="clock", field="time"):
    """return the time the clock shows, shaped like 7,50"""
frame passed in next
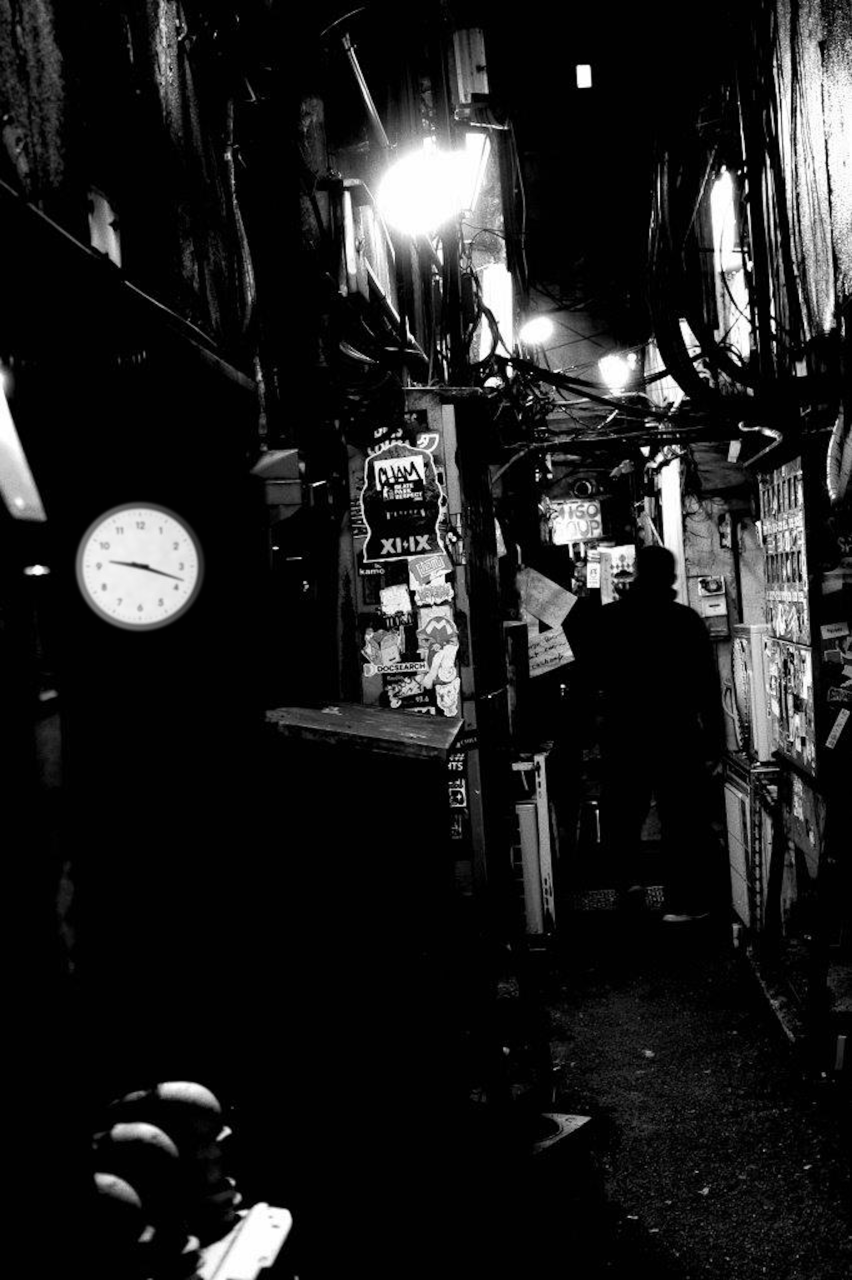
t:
9,18
